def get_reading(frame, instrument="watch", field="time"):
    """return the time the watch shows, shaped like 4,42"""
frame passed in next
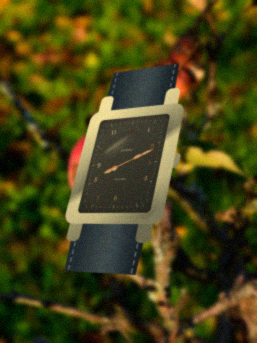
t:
8,11
